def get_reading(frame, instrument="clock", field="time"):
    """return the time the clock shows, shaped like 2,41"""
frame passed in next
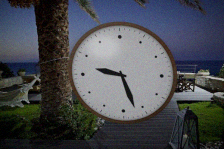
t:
9,27
